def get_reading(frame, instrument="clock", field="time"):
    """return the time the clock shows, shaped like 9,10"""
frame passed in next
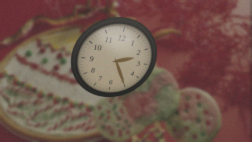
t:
2,25
